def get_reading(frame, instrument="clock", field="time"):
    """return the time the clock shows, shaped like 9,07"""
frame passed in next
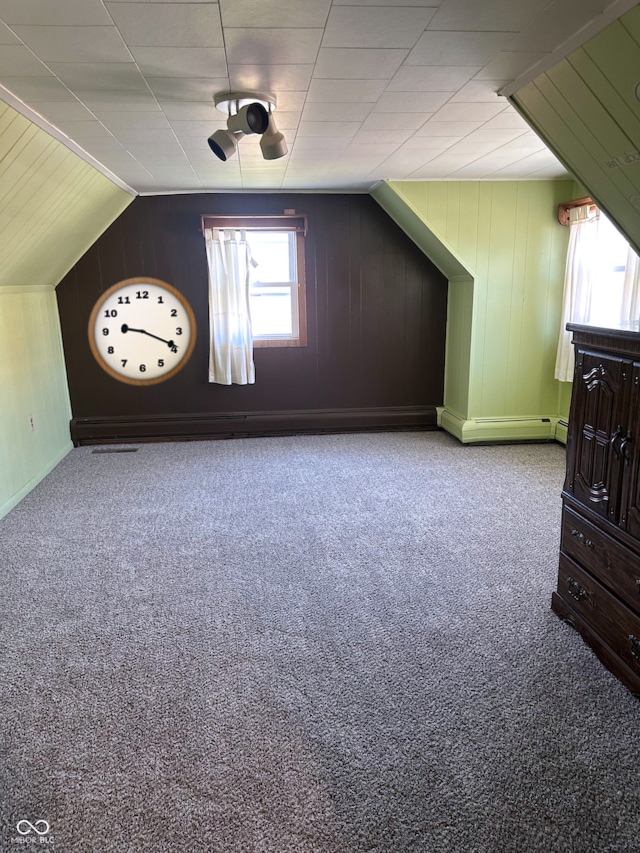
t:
9,19
